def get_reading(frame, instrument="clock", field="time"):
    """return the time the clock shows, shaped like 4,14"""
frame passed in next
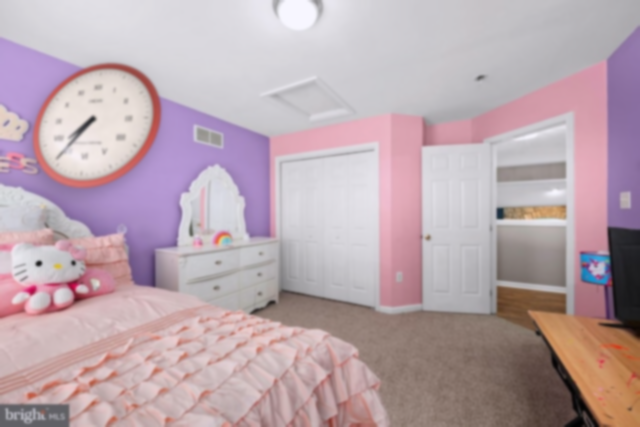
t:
7,36
